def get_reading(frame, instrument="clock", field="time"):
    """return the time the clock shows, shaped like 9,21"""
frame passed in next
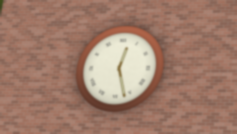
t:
12,27
